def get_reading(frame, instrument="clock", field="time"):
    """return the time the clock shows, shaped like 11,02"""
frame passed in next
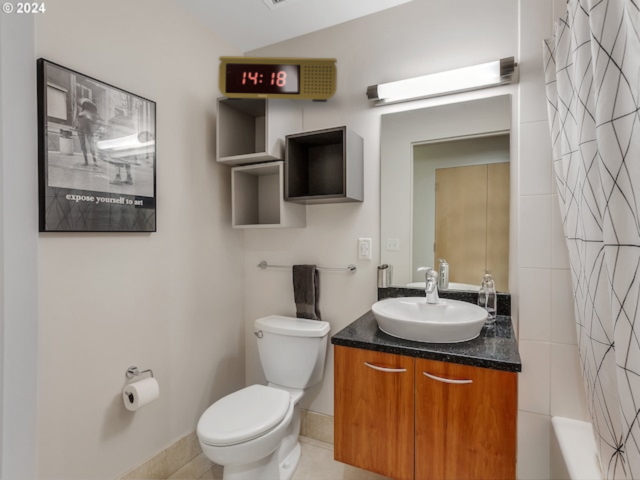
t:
14,18
